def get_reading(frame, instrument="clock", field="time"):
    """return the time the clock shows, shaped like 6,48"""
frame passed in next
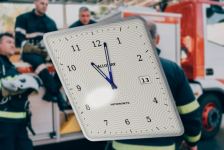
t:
11,02
